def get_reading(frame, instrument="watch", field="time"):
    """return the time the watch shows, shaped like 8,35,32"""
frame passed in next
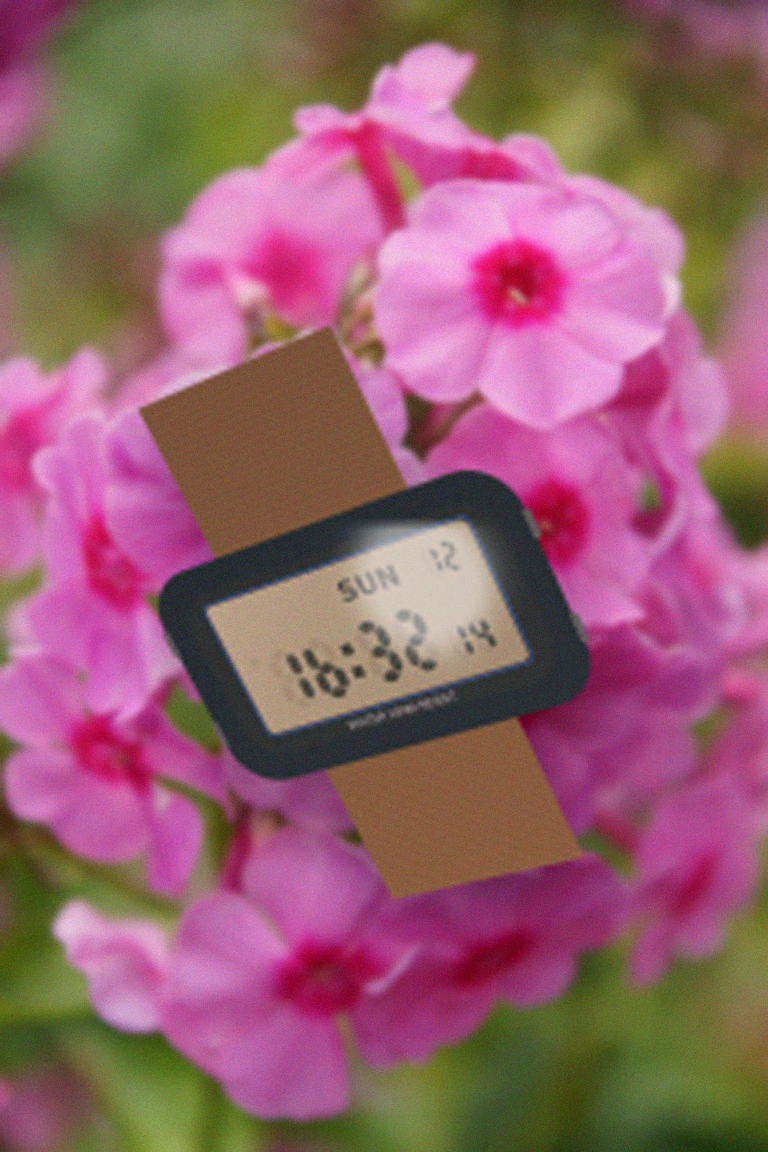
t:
16,32,14
